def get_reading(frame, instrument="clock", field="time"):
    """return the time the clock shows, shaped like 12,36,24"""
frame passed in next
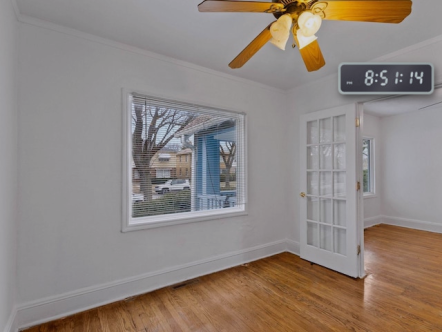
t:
8,51,14
